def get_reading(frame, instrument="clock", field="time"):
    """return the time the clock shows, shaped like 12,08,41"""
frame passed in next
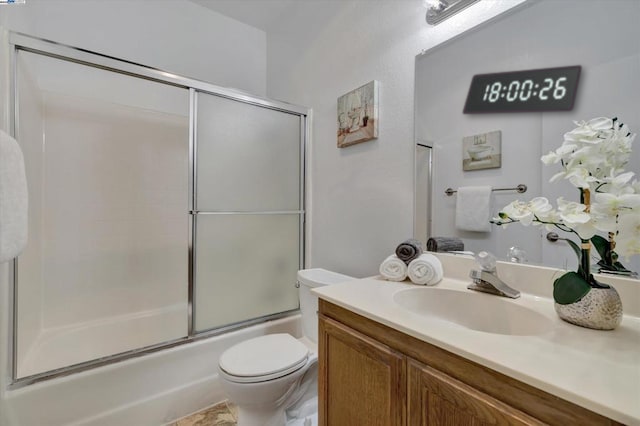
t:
18,00,26
